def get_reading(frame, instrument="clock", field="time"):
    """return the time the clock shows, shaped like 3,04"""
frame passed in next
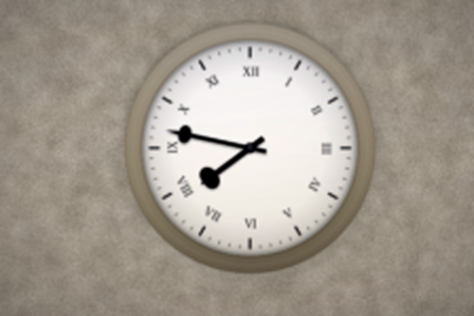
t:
7,47
